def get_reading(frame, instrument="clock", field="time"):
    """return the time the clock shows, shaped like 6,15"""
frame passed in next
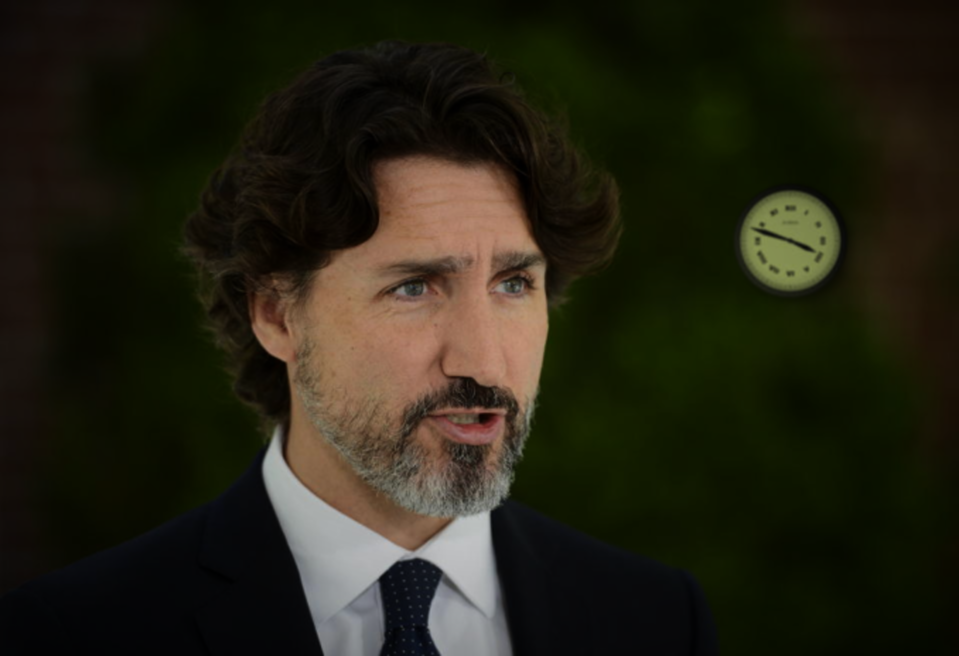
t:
3,48
